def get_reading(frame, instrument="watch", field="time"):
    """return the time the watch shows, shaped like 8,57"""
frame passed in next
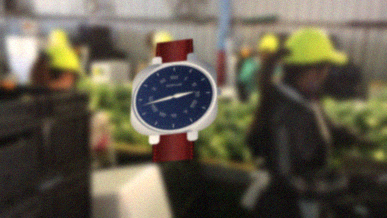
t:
2,43
